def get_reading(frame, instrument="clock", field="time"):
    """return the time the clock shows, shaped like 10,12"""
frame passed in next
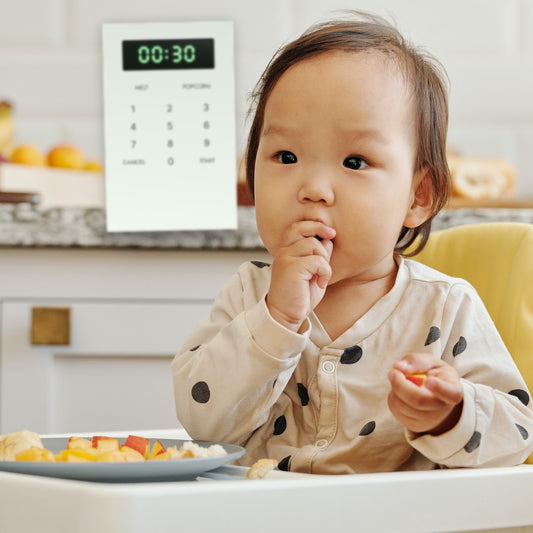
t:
0,30
